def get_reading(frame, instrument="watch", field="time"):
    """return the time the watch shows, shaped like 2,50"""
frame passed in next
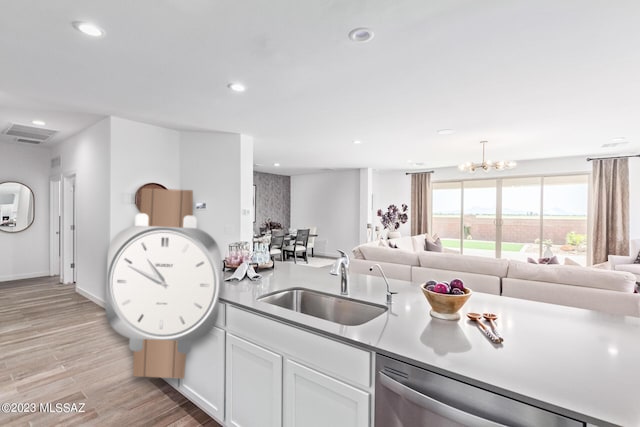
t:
10,49
